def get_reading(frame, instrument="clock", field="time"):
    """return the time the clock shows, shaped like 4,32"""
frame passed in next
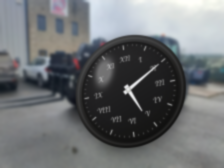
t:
5,10
